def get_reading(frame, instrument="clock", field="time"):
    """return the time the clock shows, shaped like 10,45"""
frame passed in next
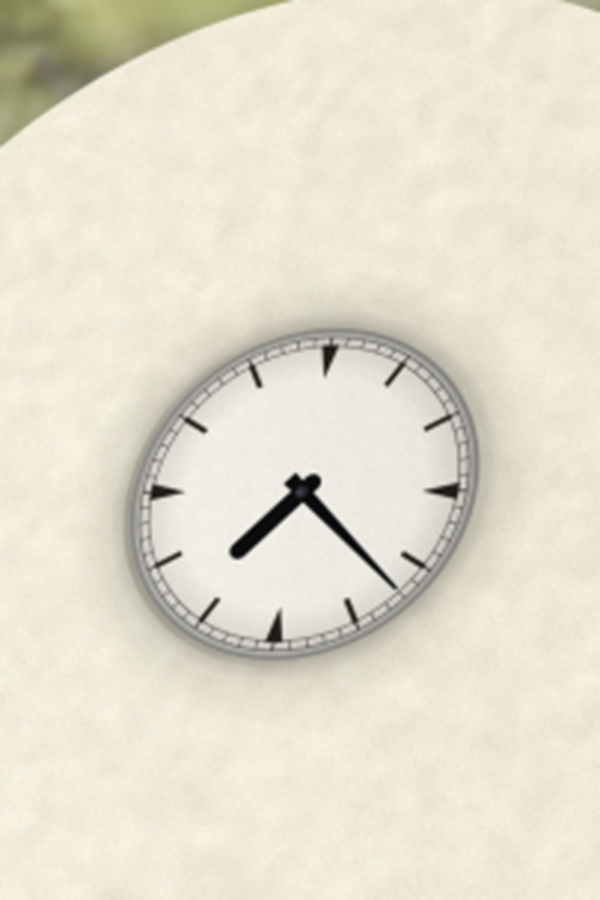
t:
7,22
